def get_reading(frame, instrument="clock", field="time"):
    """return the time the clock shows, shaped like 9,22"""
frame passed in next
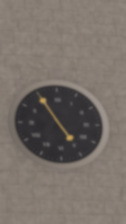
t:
4,55
